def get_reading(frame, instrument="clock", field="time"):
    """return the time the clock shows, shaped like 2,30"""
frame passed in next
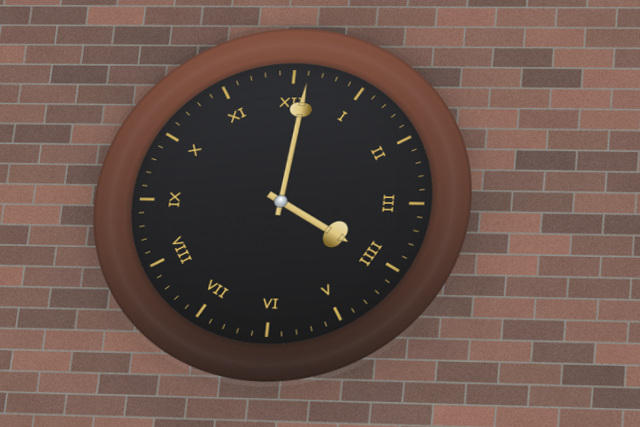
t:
4,01
